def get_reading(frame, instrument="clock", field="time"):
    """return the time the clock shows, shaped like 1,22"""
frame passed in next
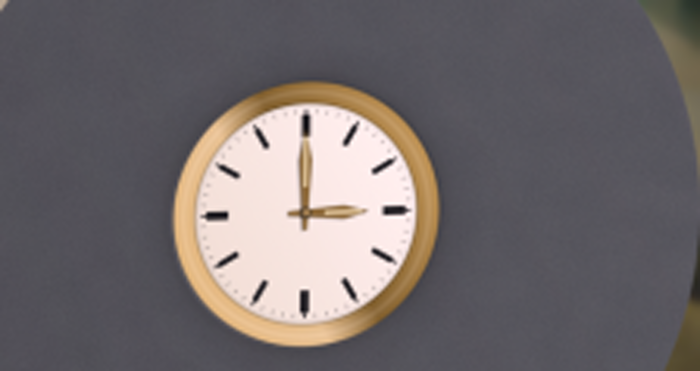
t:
3,00
